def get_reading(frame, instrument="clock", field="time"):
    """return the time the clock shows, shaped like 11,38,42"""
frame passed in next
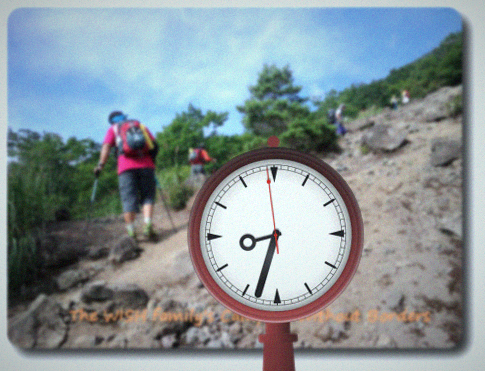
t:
8,32,59
